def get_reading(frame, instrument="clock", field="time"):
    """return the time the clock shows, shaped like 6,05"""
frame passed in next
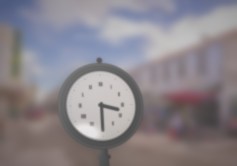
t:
3,30
